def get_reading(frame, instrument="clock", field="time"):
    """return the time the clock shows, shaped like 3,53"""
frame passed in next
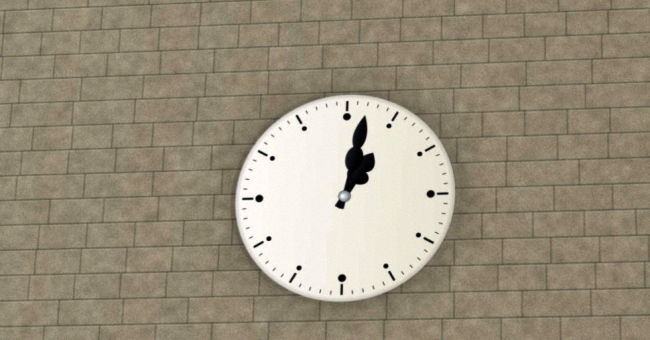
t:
1,02
